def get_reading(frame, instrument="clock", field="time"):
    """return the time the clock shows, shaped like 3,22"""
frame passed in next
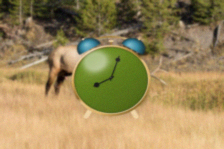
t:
8,03
